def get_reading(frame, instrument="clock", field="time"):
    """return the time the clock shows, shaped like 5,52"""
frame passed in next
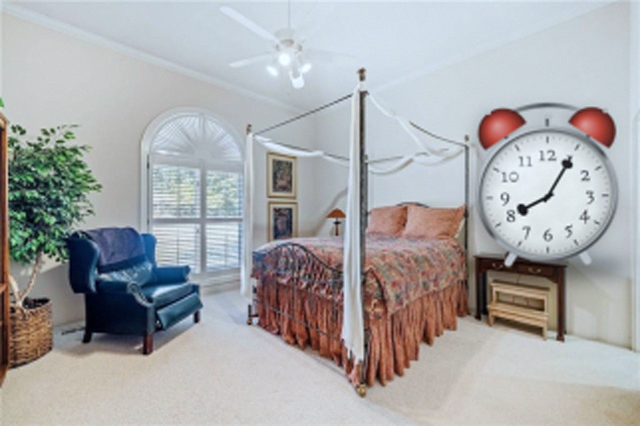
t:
8,05
